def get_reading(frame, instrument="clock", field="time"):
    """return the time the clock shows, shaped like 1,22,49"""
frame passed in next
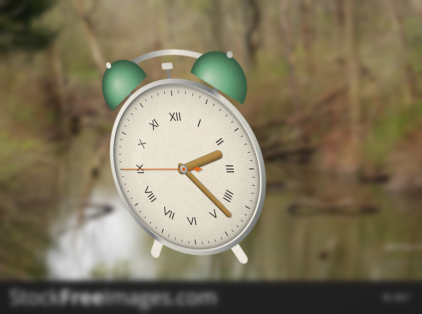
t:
2,22,45
